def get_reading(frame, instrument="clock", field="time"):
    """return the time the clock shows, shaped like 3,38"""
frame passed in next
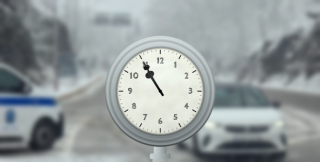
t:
10,55
